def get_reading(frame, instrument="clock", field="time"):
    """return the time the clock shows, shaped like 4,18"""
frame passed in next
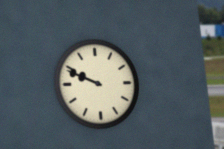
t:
9,49
